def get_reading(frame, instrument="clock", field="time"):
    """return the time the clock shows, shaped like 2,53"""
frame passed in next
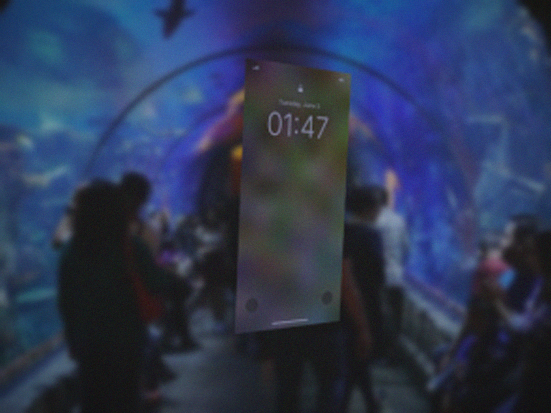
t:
1,47
